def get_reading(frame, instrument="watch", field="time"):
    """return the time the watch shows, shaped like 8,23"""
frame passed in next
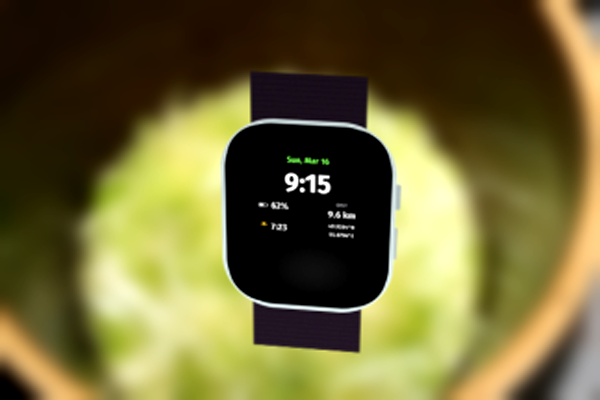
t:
9,15
